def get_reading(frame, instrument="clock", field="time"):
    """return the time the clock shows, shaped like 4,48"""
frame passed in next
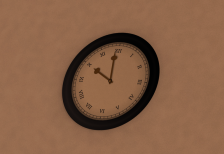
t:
9,59
